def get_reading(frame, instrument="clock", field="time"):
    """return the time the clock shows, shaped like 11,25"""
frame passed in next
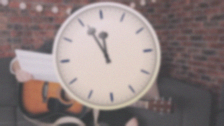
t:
11,56
